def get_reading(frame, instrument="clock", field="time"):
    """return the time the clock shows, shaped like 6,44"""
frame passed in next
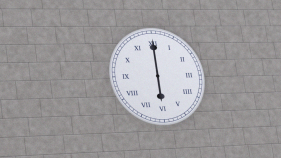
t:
6,00
